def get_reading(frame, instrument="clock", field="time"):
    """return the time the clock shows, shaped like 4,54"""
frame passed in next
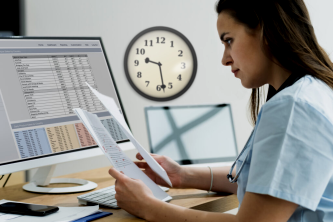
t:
9,28
